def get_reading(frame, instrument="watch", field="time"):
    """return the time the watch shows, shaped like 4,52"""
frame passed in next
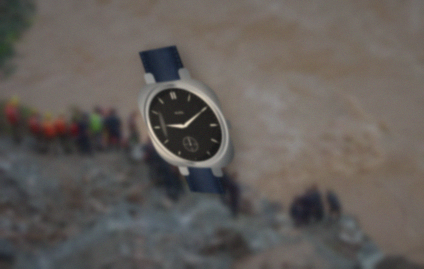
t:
9,10
